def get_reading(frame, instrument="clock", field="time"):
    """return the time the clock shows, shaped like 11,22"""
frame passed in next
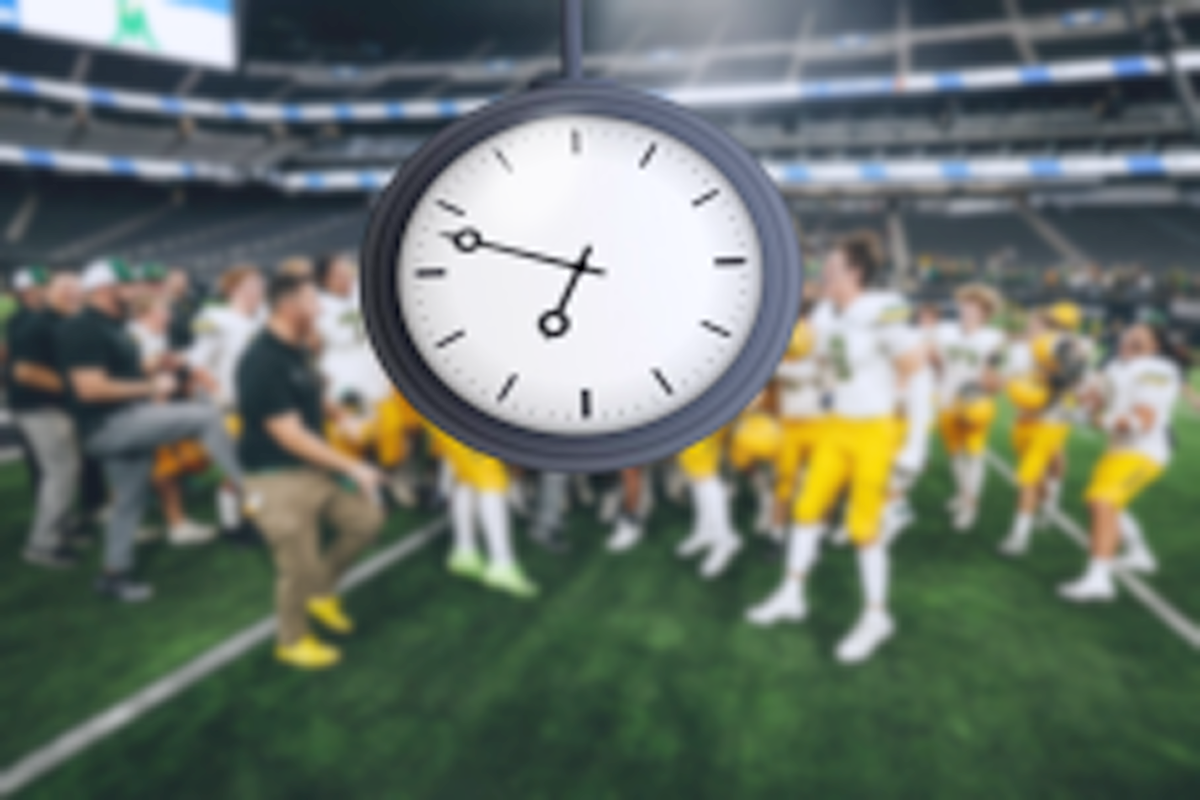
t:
6,48
